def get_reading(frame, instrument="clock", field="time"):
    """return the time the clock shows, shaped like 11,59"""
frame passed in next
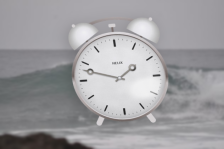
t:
1,48
